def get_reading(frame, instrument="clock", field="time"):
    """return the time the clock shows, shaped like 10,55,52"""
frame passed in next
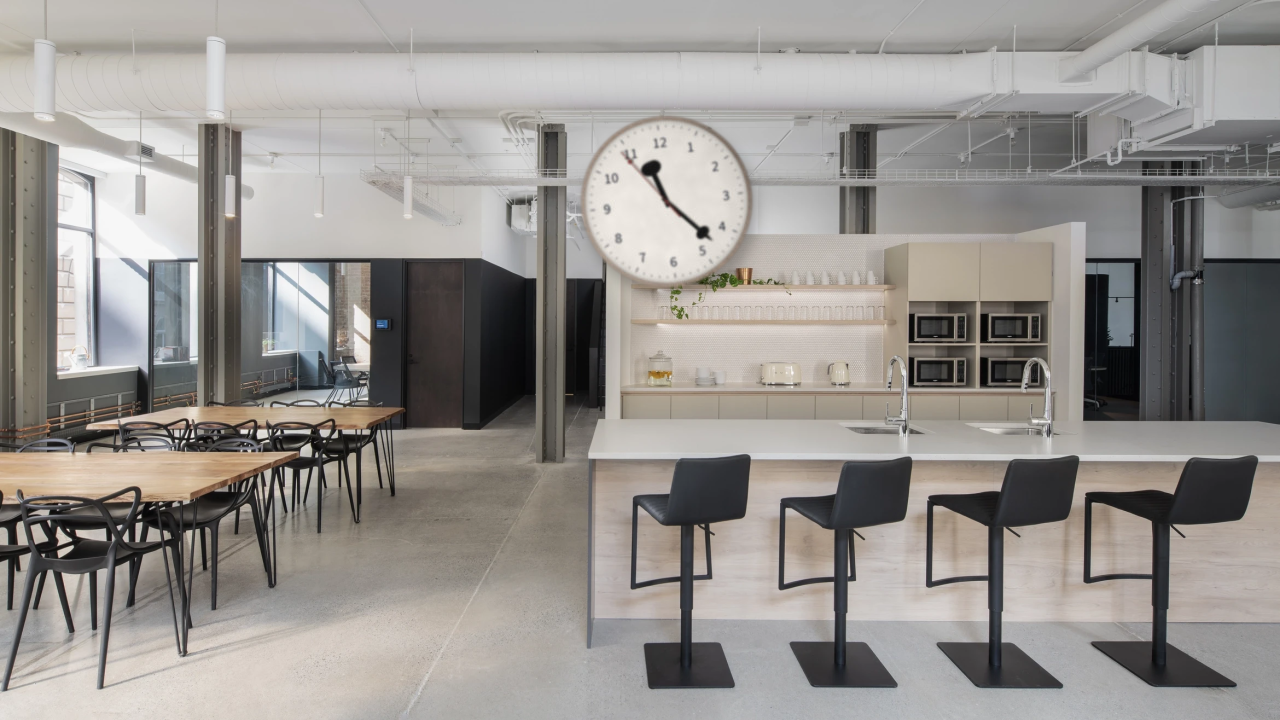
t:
11,22,54
